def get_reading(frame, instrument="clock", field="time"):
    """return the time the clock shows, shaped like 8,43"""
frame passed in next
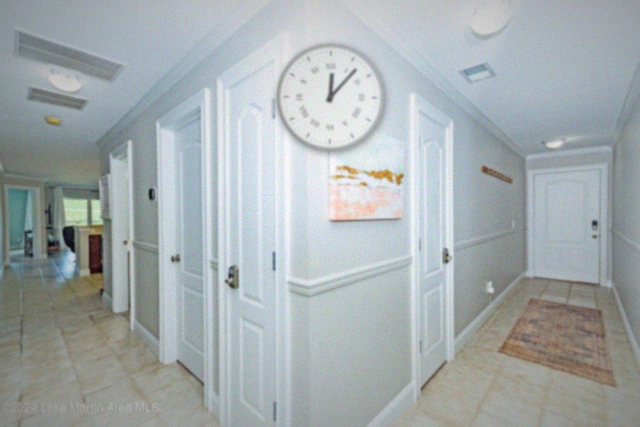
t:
12,07
